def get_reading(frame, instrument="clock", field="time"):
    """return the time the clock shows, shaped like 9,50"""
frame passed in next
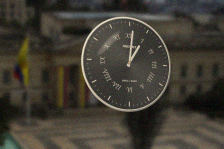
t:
1,01
